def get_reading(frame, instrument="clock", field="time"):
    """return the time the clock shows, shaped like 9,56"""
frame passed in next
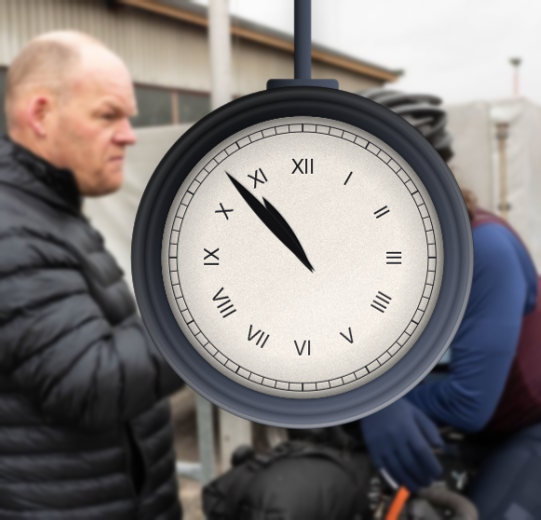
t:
10,53
